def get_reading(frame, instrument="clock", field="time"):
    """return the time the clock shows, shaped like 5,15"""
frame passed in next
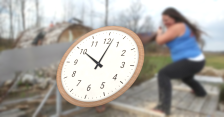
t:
10,02
